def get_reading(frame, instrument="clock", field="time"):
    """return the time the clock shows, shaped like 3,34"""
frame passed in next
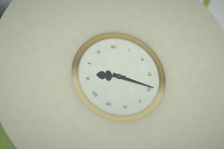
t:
9,19
